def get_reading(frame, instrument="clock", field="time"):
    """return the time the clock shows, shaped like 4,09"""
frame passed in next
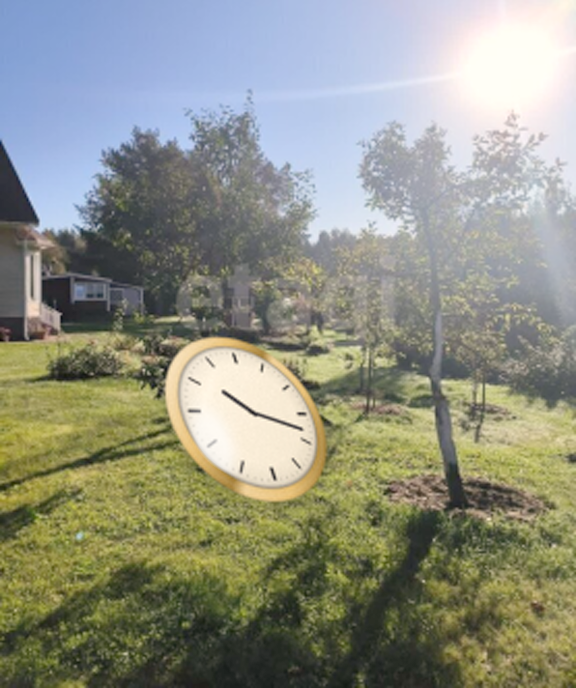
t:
10,18
